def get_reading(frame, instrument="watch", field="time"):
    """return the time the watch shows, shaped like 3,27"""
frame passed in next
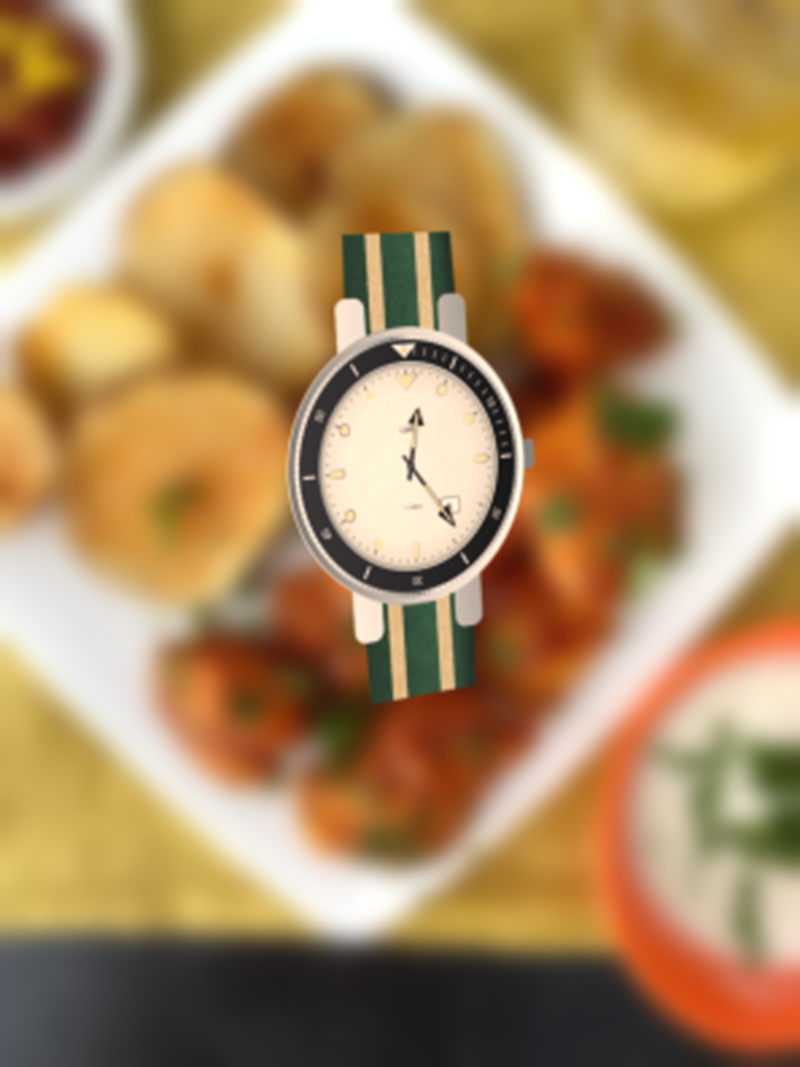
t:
12,24
